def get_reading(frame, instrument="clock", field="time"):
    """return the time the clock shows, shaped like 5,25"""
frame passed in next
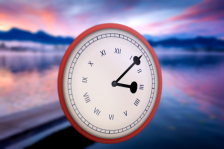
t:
3,07
